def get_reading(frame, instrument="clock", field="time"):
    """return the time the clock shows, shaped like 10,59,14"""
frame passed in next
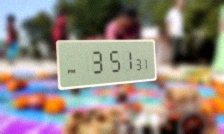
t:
3,51,31
